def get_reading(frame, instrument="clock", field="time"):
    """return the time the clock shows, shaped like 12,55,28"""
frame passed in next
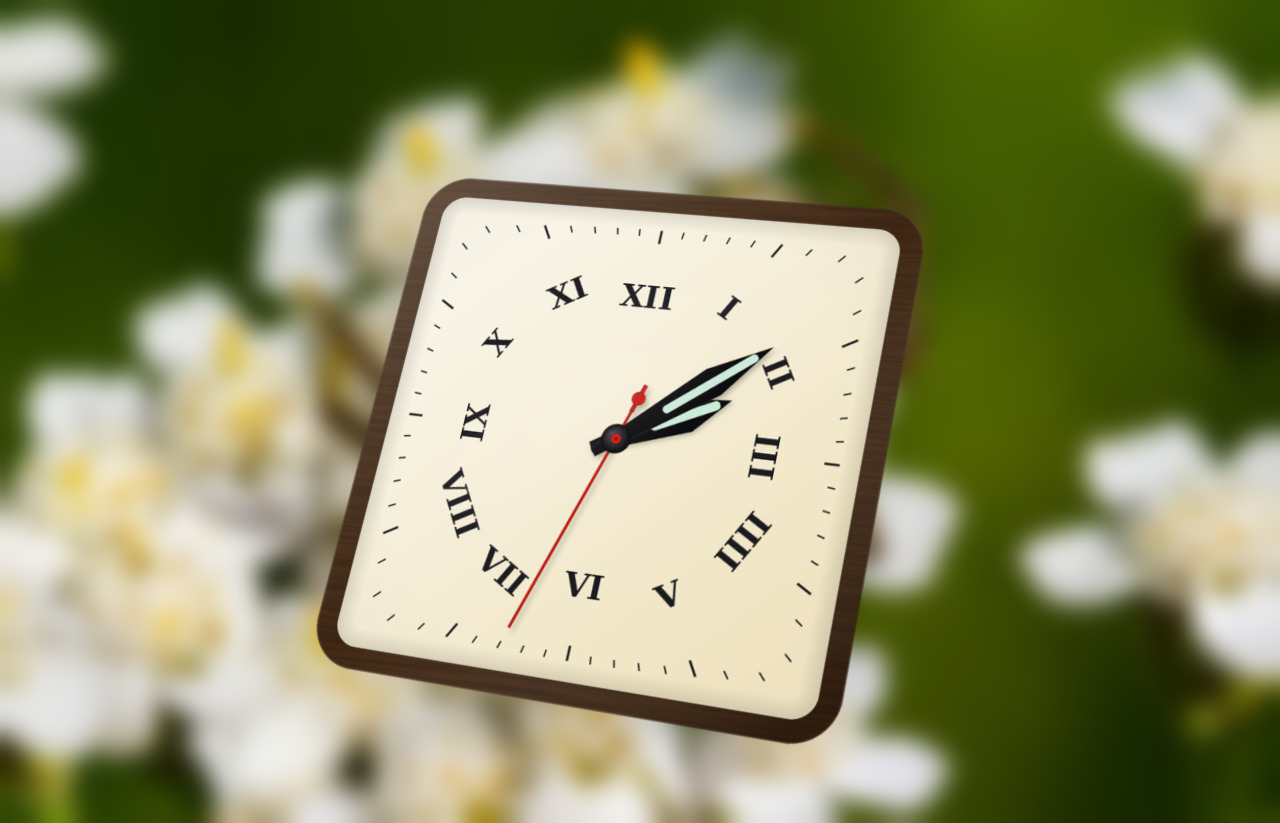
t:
2,08,33
